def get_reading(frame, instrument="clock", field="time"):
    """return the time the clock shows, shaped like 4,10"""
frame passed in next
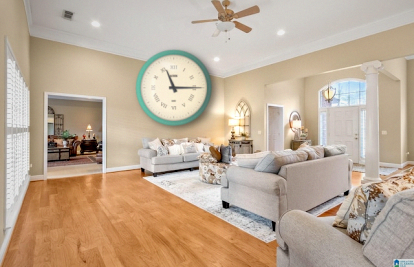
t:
11,15
